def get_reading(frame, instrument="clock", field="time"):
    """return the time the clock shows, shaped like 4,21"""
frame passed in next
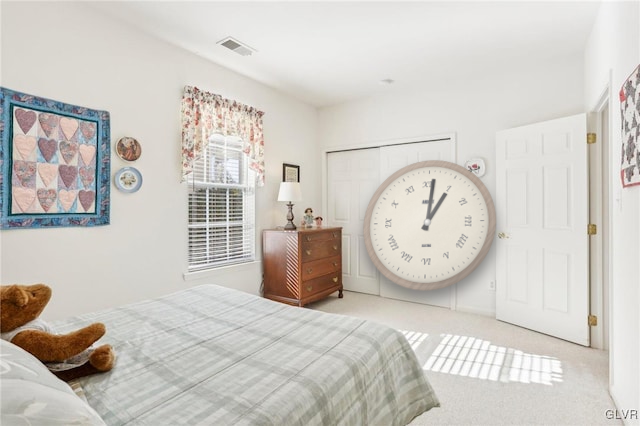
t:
1,01
